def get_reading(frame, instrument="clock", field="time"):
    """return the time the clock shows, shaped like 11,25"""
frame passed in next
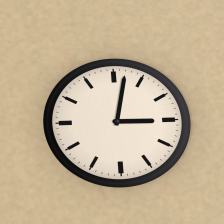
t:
3,02
